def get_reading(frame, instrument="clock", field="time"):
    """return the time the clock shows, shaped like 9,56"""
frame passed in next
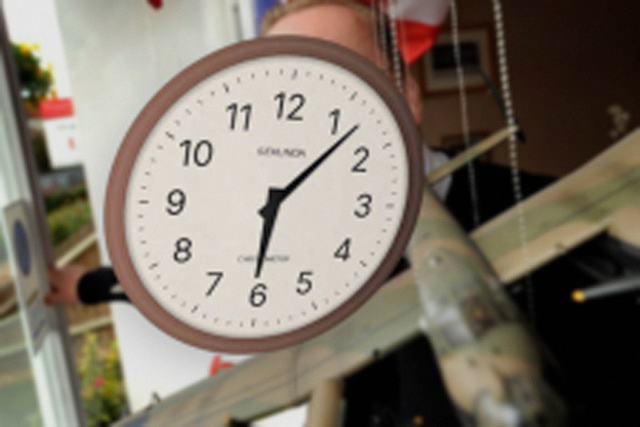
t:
6,07
